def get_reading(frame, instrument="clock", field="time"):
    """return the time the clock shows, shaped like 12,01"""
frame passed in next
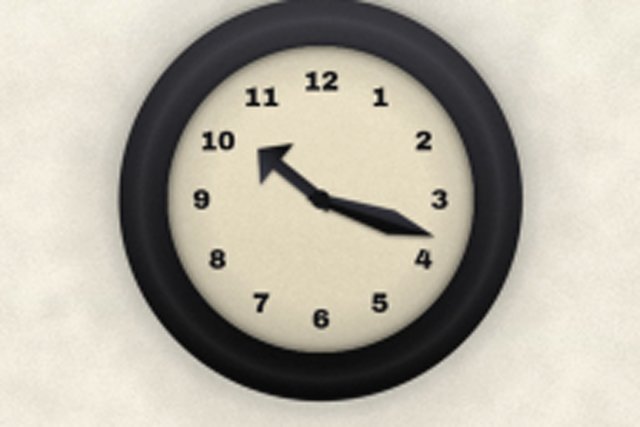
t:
10,18
